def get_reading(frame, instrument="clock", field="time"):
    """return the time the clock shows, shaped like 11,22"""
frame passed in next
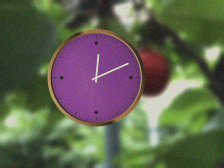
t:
12,11
